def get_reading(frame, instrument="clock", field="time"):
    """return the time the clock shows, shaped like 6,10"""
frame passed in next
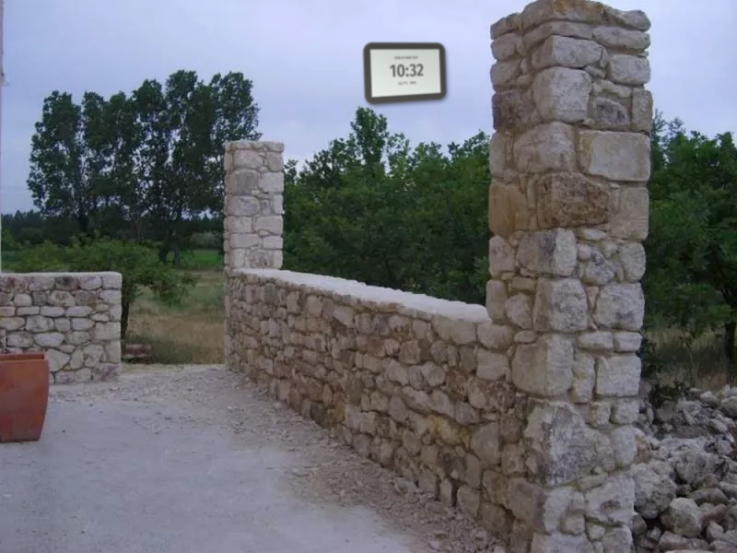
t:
10,32
